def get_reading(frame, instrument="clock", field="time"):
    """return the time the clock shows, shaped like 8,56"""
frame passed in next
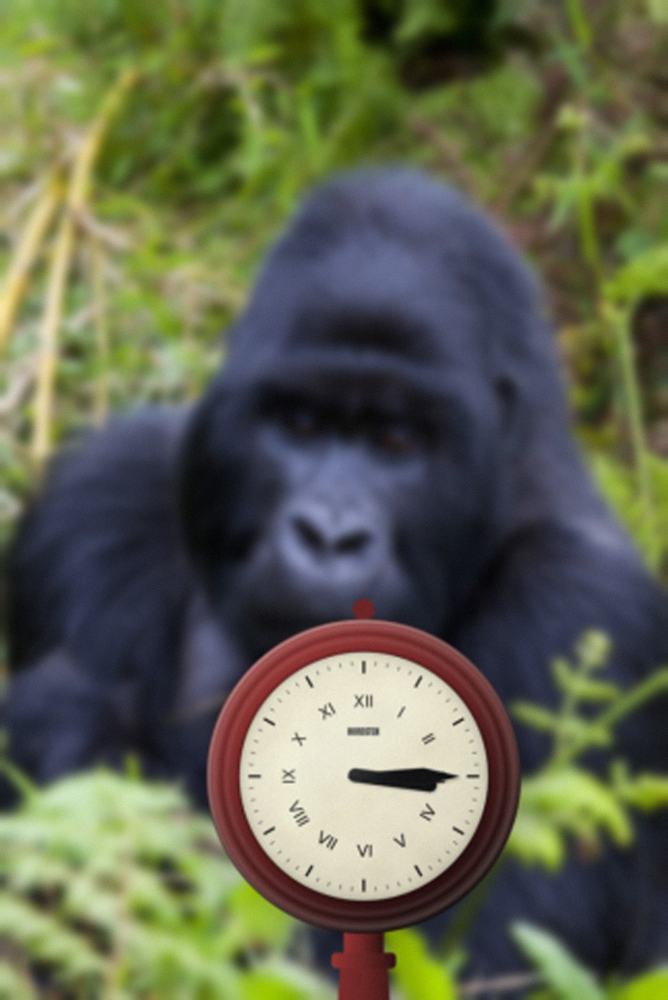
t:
3,15
